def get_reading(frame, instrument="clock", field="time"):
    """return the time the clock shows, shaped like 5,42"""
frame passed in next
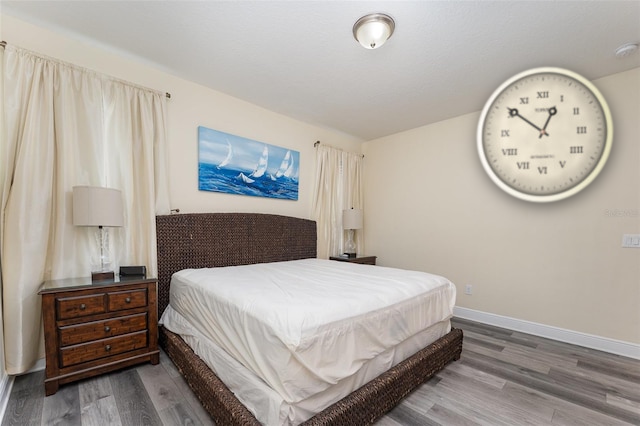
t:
12,51
